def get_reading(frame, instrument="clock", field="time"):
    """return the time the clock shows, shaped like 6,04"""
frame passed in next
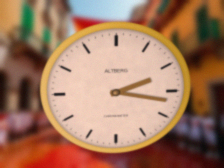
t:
2,17
